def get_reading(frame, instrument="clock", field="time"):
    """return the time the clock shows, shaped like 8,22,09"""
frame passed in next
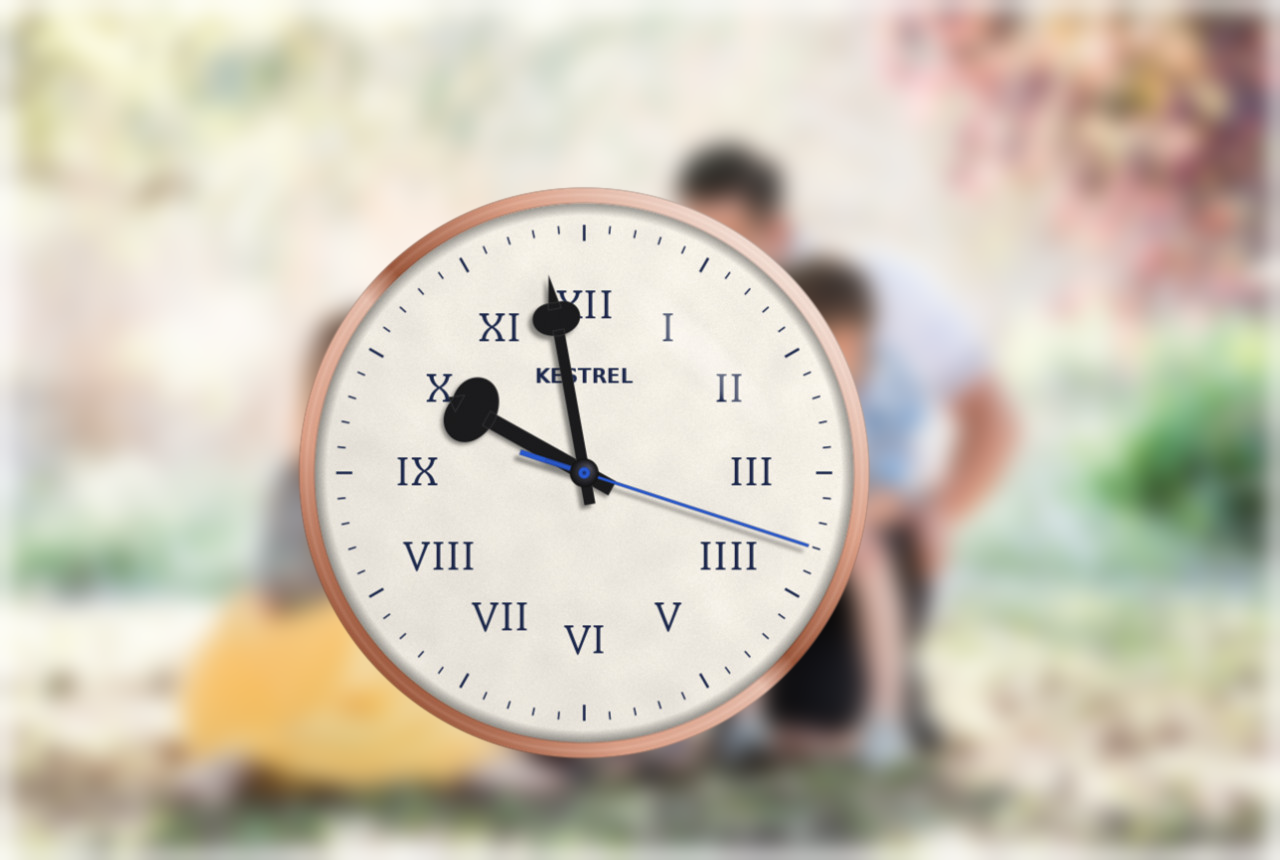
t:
9,58,18
